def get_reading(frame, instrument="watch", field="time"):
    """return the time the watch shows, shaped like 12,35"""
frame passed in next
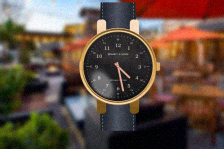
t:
4,28
